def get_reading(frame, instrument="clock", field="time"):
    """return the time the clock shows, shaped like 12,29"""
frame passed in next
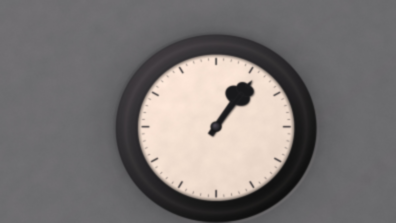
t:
1,06
